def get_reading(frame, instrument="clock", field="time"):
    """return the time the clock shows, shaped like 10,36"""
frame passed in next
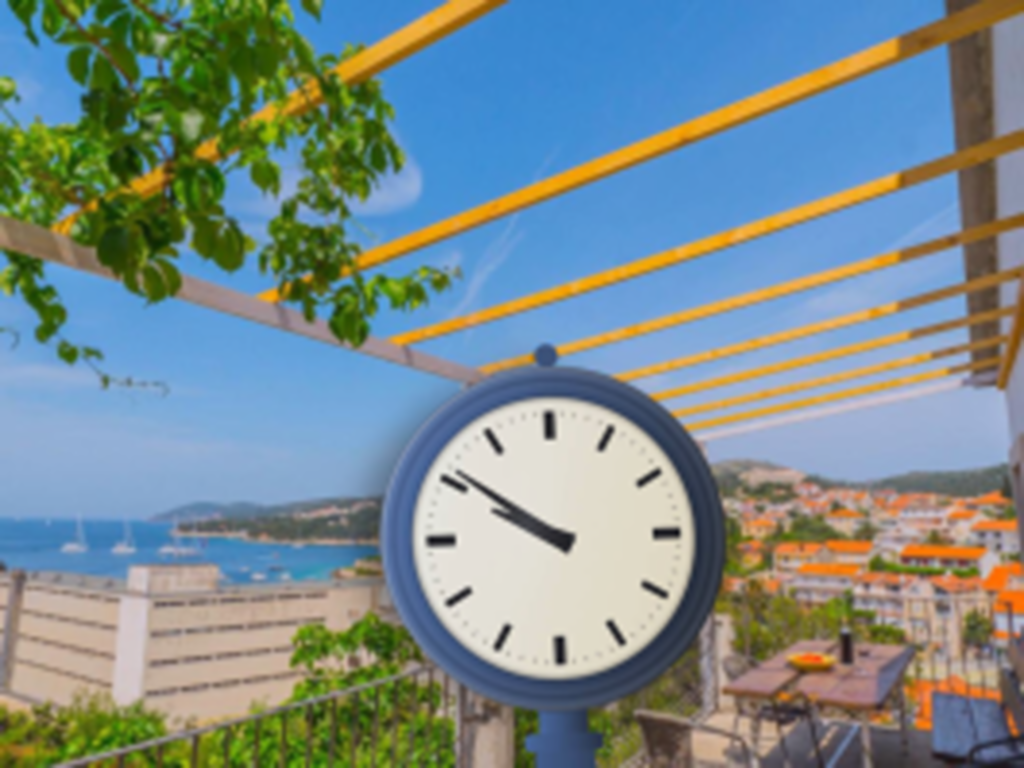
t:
9,51
